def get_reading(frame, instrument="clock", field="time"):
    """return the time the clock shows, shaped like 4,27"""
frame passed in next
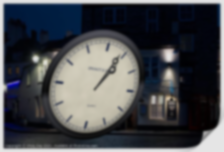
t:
1,04
